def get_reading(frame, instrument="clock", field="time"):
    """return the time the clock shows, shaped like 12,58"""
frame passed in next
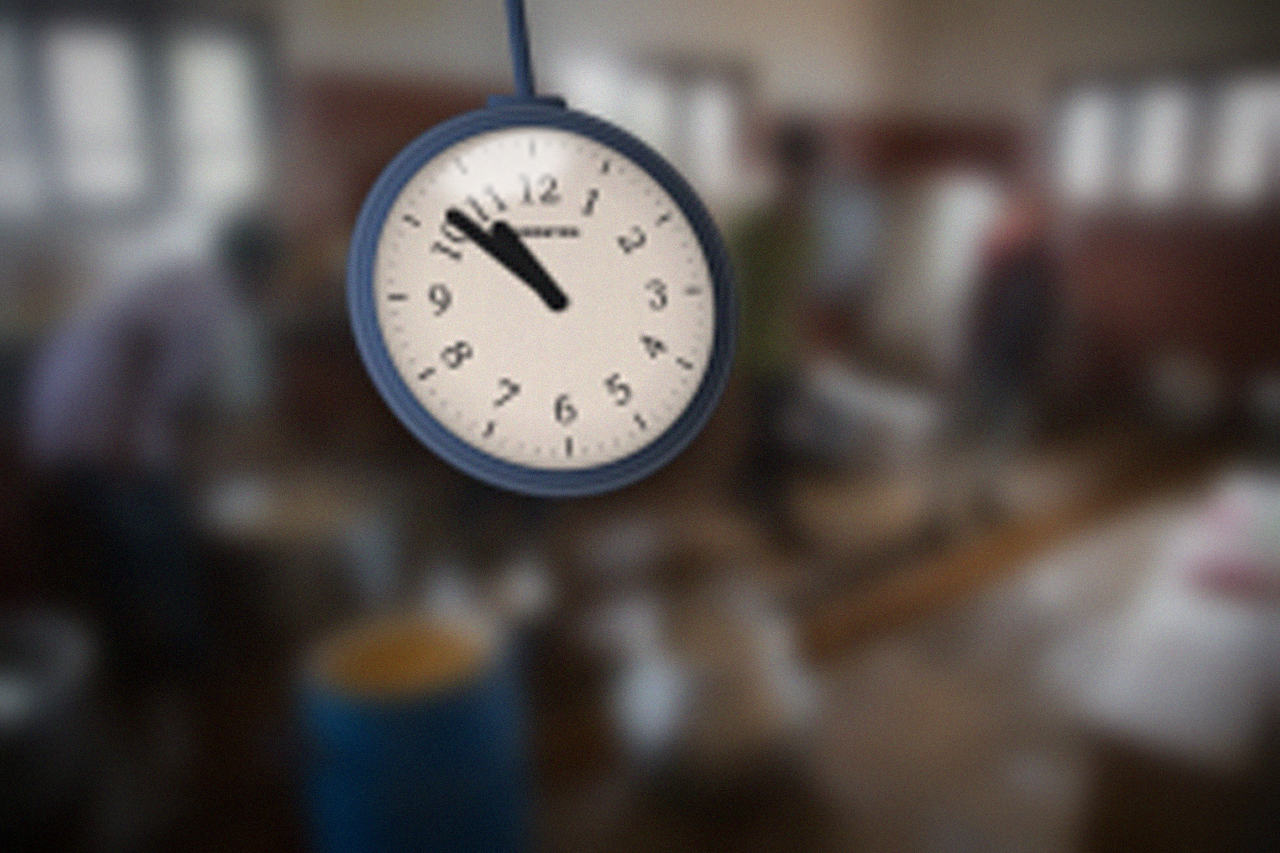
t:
10,52
